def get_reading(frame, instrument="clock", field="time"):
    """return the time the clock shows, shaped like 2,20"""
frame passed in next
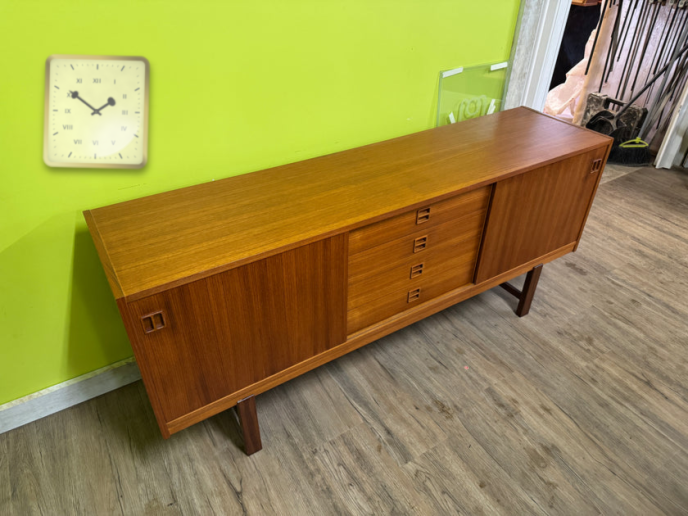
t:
1,51
